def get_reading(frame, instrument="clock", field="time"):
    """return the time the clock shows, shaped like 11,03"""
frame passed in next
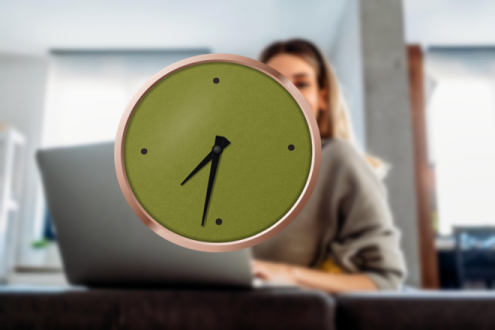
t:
7,32
